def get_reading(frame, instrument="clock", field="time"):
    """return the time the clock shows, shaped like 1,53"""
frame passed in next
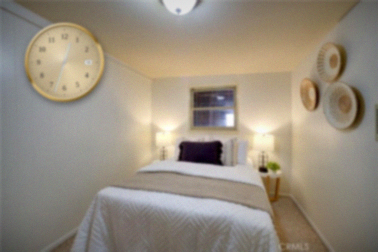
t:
12,33
